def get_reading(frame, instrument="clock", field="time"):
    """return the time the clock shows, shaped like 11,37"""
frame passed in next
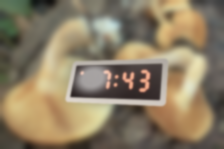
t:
7,43
